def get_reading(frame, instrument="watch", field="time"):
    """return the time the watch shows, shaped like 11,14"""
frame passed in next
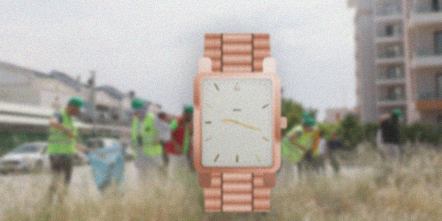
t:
9,18
